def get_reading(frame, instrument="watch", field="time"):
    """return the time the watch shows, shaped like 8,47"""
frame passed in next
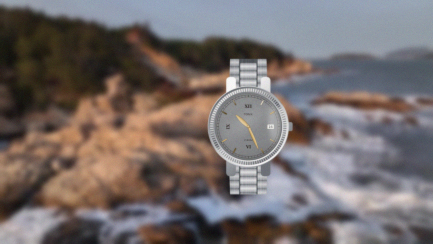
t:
10,26
